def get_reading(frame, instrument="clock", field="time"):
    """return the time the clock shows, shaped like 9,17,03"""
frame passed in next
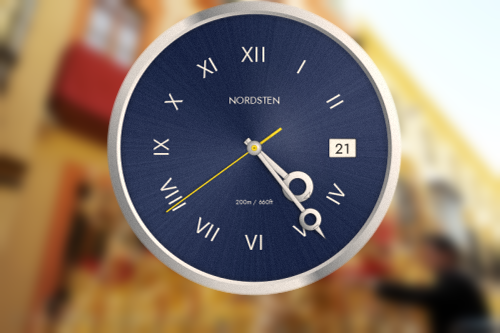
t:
4,23,39
